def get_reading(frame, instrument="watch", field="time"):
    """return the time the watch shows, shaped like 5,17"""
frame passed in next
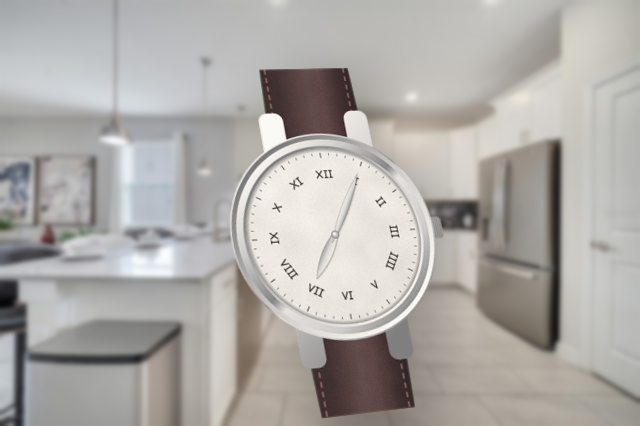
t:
7,05
